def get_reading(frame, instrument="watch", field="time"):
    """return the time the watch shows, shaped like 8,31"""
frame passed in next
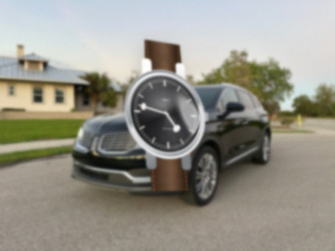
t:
4,47
